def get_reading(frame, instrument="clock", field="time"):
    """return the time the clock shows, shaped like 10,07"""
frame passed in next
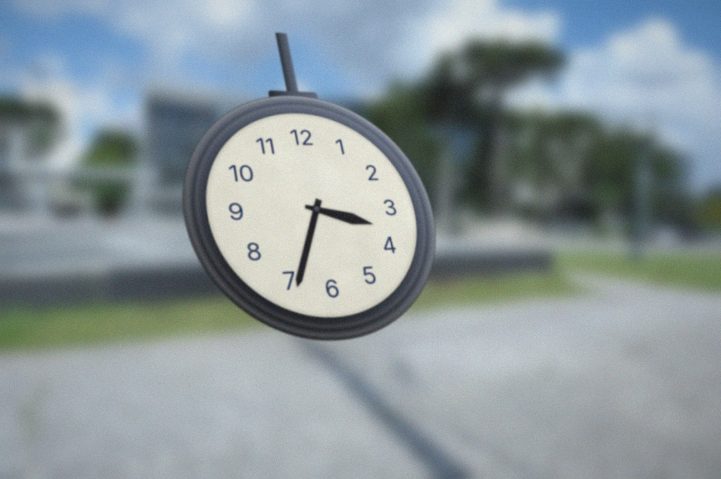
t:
3,34
